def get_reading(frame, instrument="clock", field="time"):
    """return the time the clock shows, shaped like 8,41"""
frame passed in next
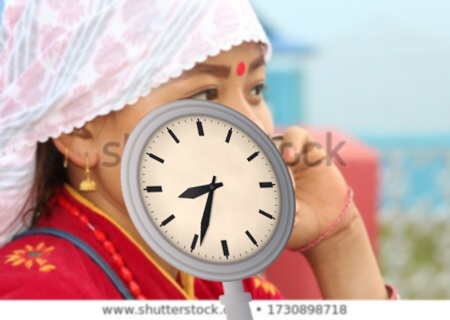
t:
8,34
